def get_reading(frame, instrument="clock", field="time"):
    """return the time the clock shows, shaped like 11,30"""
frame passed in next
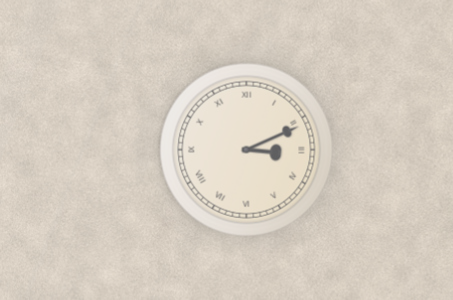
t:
3,11
